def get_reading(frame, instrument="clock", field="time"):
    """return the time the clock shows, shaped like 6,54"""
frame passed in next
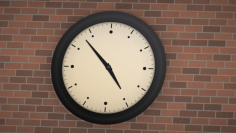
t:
4,53
